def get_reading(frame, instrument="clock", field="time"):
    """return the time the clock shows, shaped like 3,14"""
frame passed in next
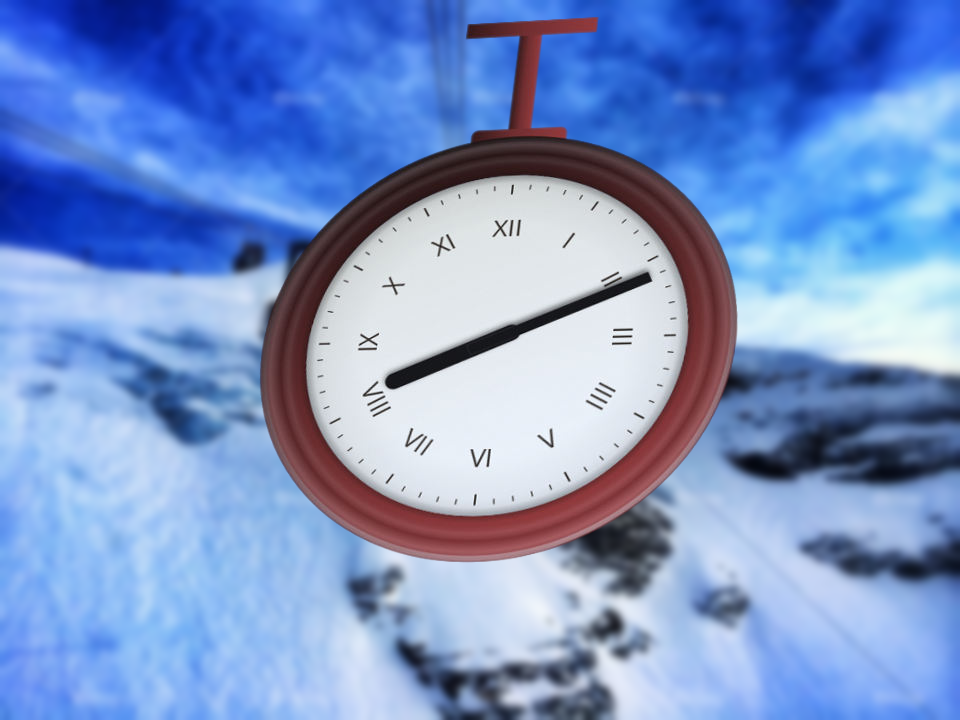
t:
8,11
